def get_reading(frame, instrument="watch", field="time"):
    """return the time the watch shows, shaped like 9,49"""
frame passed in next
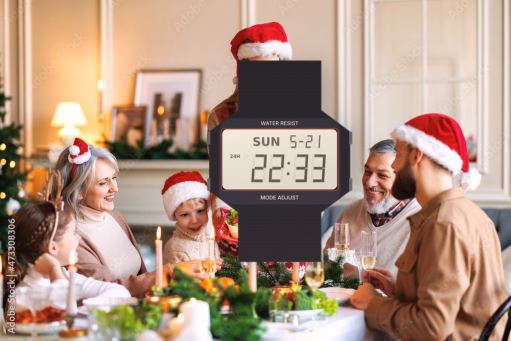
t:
22,33
